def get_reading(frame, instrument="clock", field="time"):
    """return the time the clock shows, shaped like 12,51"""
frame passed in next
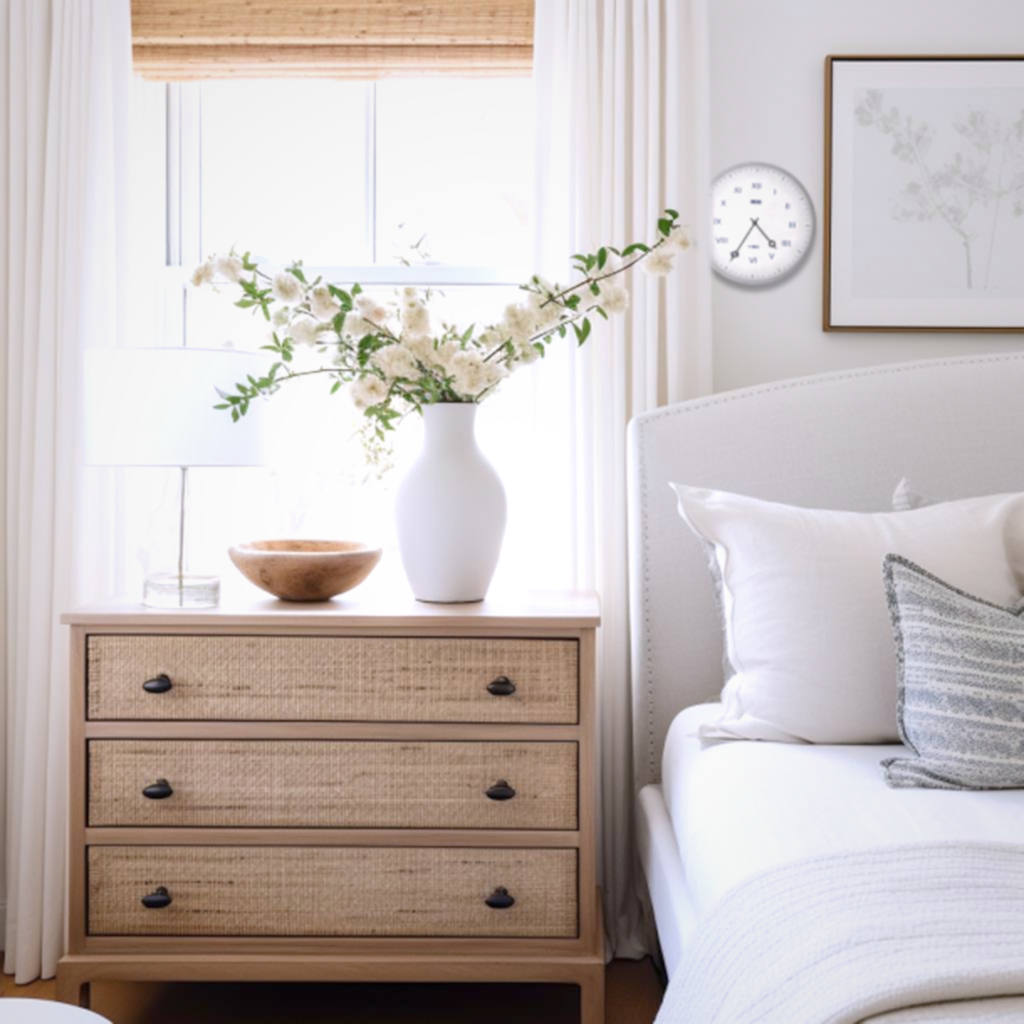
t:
4,35
